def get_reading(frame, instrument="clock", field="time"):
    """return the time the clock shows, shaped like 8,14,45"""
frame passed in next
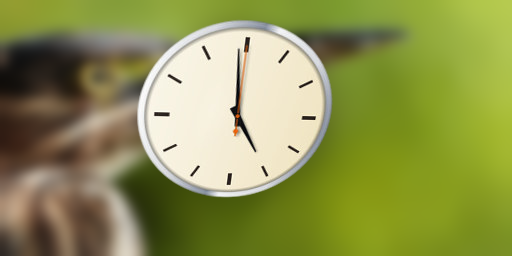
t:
4,59,00
